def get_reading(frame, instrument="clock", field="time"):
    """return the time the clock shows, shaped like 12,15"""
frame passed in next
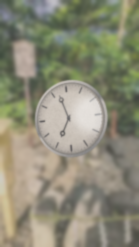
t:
6,57
